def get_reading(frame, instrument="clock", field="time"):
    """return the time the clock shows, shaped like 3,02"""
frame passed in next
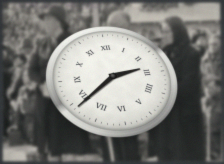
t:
2,39
